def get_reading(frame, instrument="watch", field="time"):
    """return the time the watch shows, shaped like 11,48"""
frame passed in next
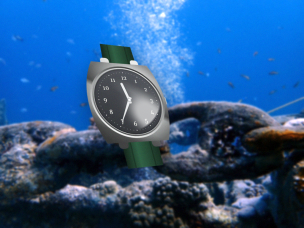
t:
11,35
